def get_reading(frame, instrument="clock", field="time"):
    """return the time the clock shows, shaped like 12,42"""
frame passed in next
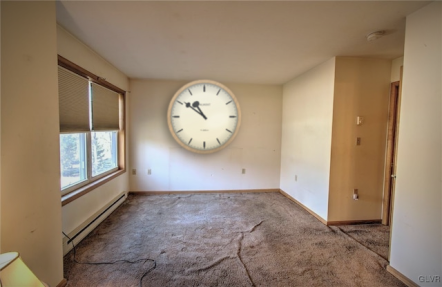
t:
10,51
